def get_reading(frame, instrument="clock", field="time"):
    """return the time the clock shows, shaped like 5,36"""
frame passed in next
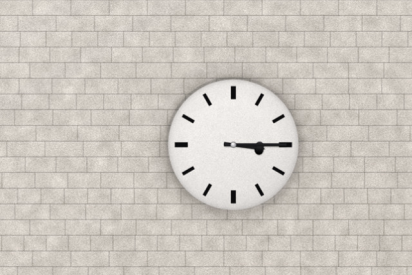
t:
3,15
